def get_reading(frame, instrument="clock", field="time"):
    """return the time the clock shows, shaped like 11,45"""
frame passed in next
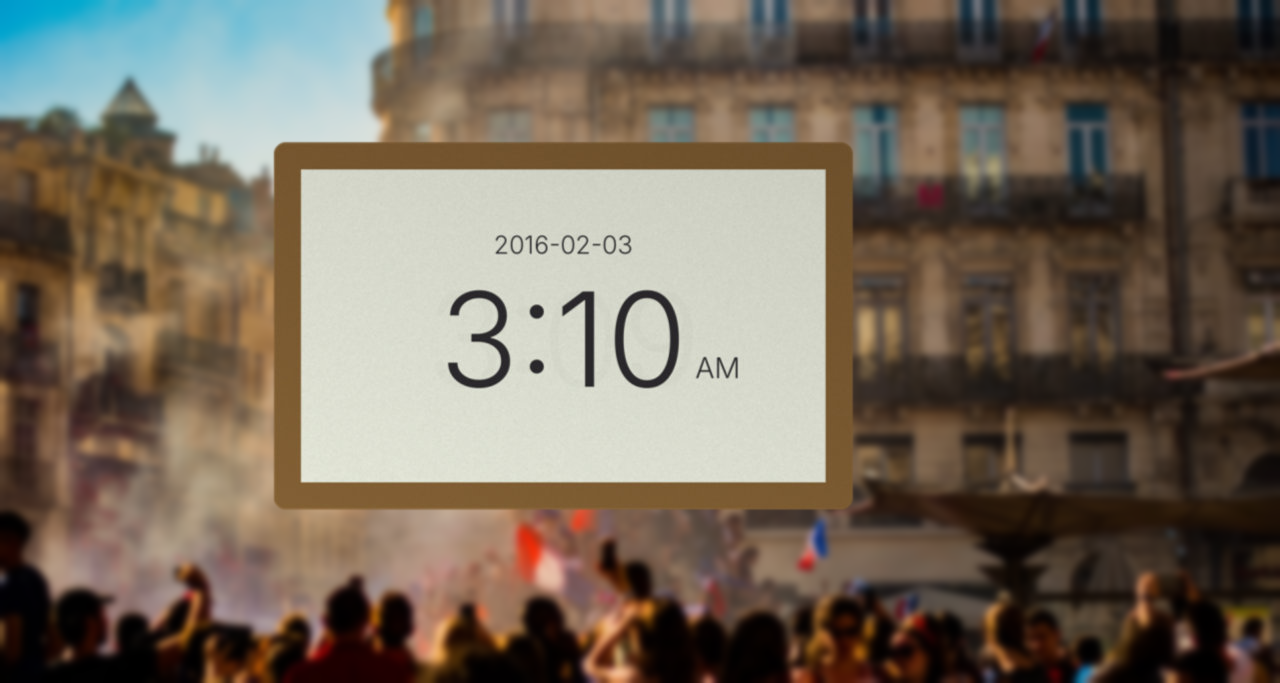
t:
3,10
